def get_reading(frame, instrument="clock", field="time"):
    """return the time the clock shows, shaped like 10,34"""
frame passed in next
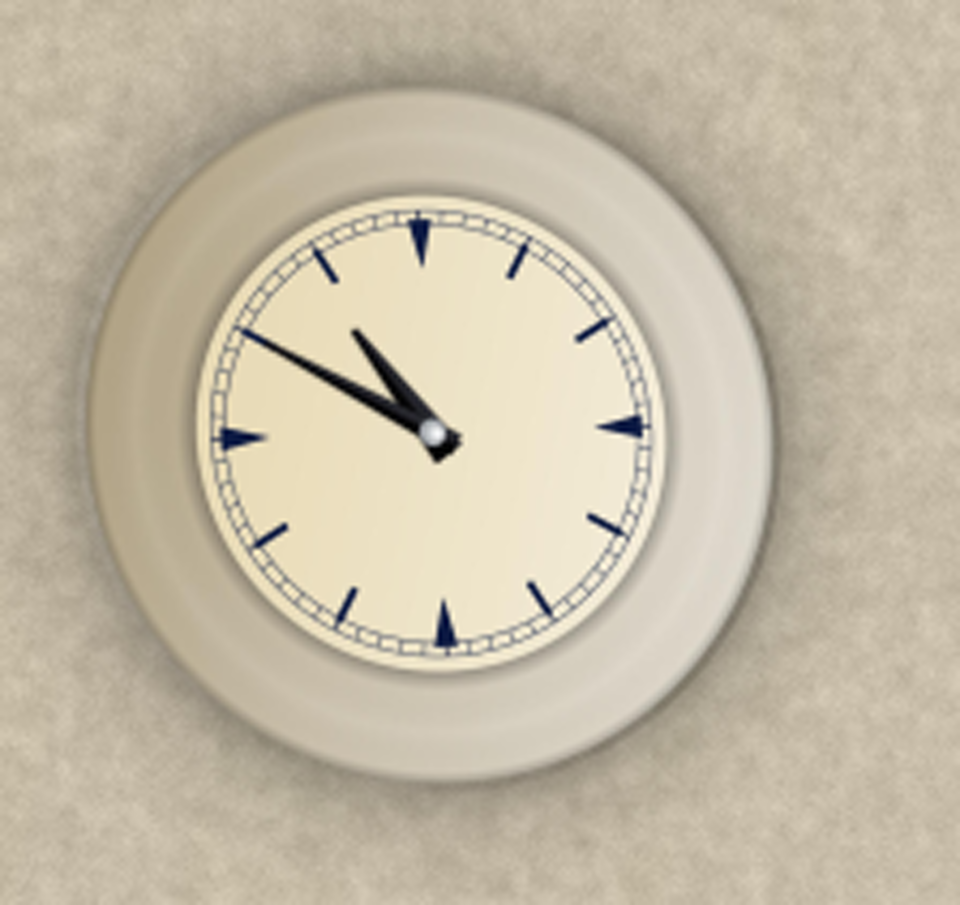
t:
10,50
